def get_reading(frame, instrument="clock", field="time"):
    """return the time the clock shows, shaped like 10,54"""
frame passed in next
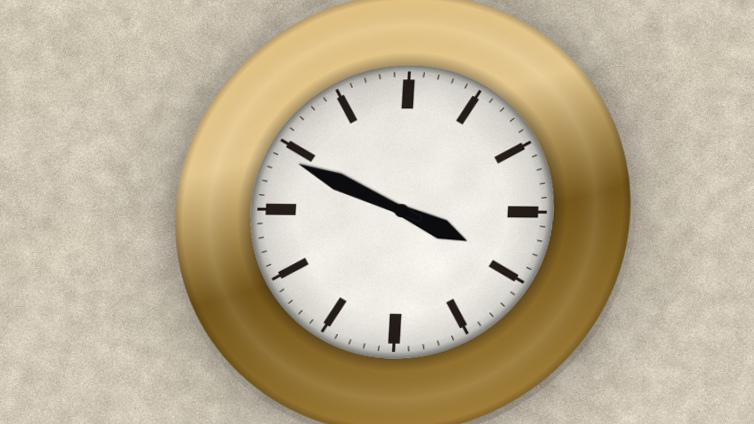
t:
3,49
